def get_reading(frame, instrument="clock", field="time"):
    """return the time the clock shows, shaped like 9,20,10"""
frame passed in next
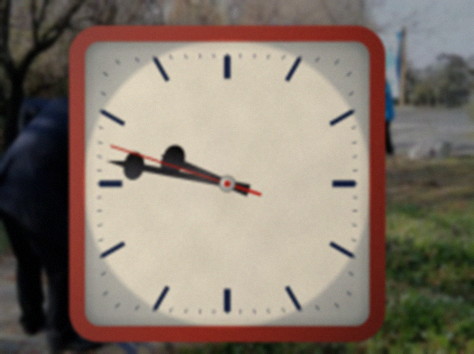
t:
9,46,48
